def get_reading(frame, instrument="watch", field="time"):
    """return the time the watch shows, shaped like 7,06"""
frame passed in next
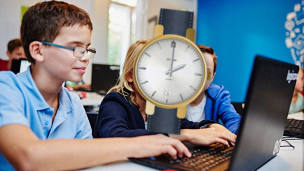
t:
2,00
